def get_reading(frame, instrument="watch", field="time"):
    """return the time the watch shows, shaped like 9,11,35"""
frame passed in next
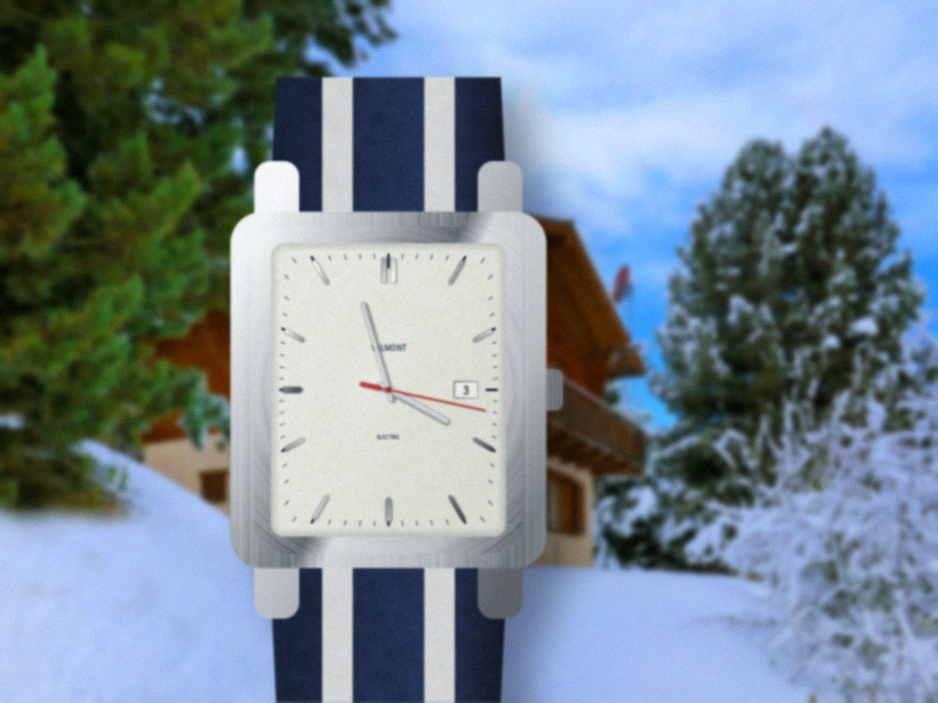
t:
3,57,17
